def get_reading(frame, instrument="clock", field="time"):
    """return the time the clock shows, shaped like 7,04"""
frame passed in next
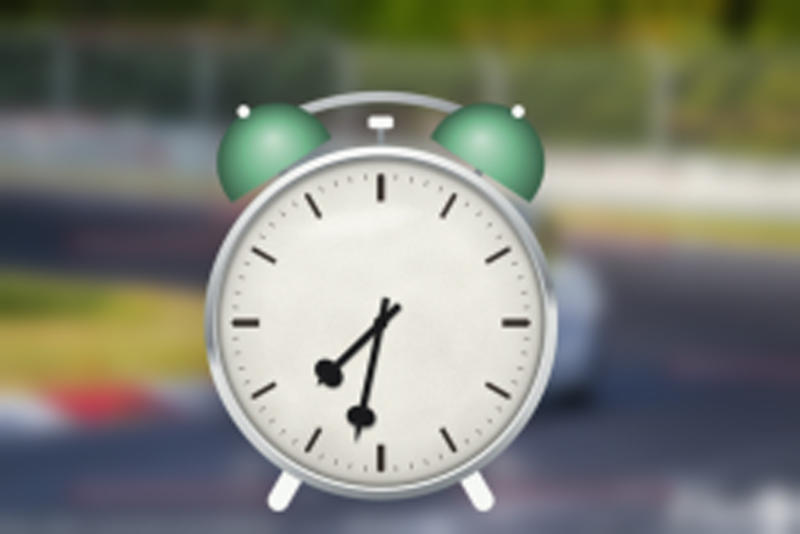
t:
7,32
